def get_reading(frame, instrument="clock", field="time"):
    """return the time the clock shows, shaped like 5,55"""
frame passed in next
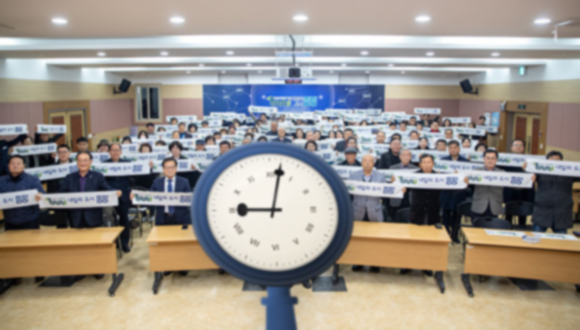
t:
9,02
